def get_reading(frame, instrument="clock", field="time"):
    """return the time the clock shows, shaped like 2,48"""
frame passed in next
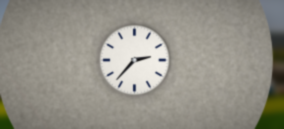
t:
2,37
